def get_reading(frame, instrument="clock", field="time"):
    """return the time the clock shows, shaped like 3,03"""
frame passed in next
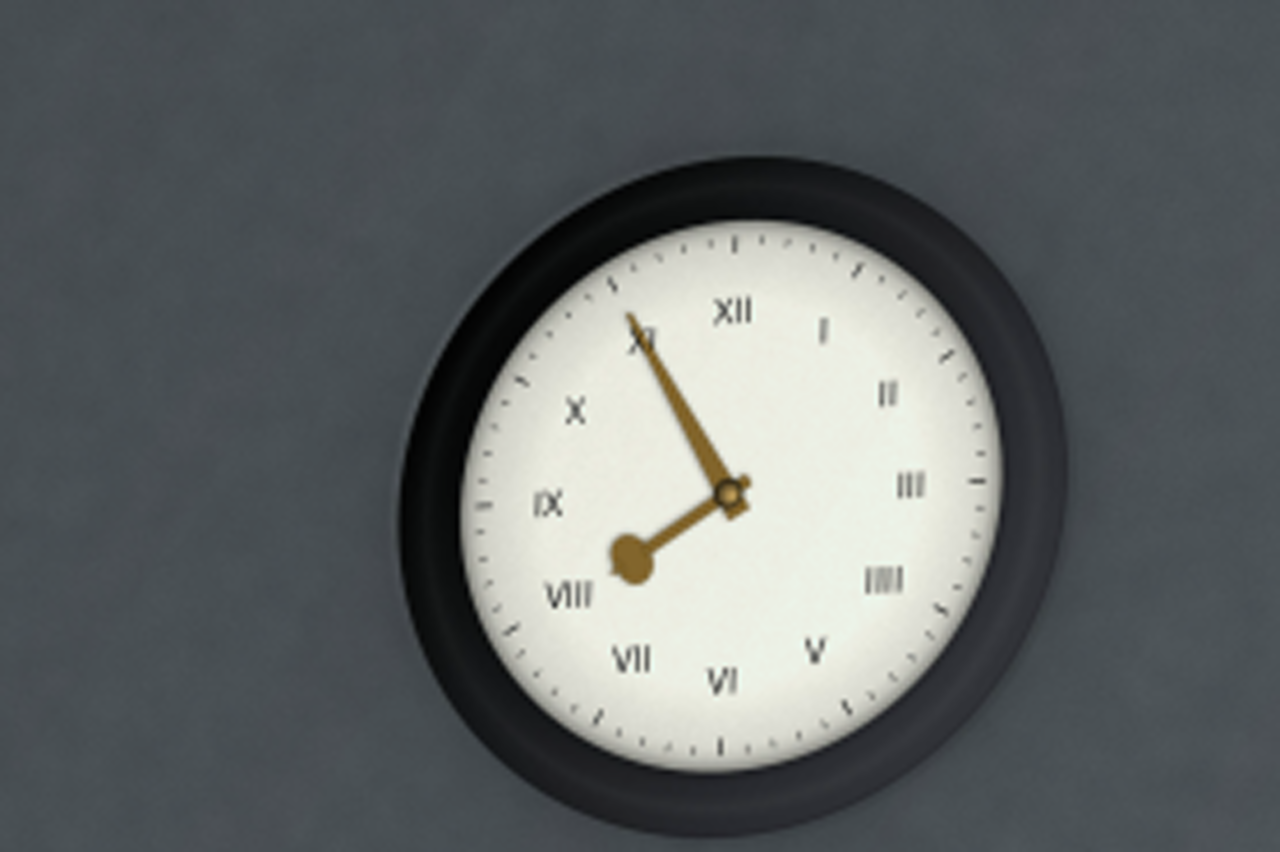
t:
7,55
